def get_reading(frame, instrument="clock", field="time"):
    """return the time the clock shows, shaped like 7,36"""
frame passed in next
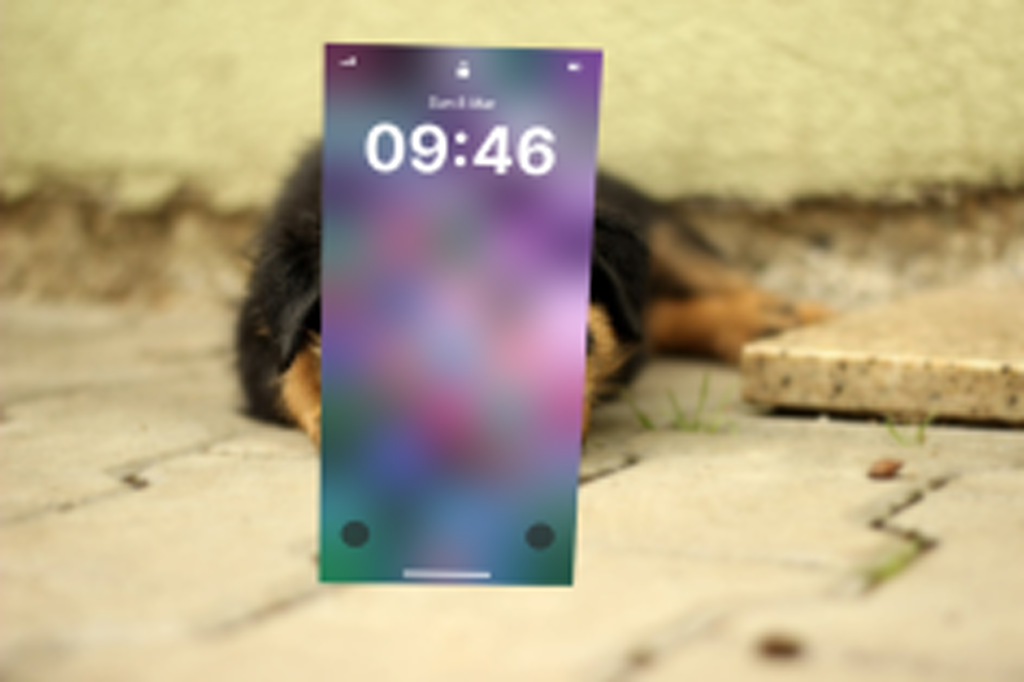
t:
9,46
